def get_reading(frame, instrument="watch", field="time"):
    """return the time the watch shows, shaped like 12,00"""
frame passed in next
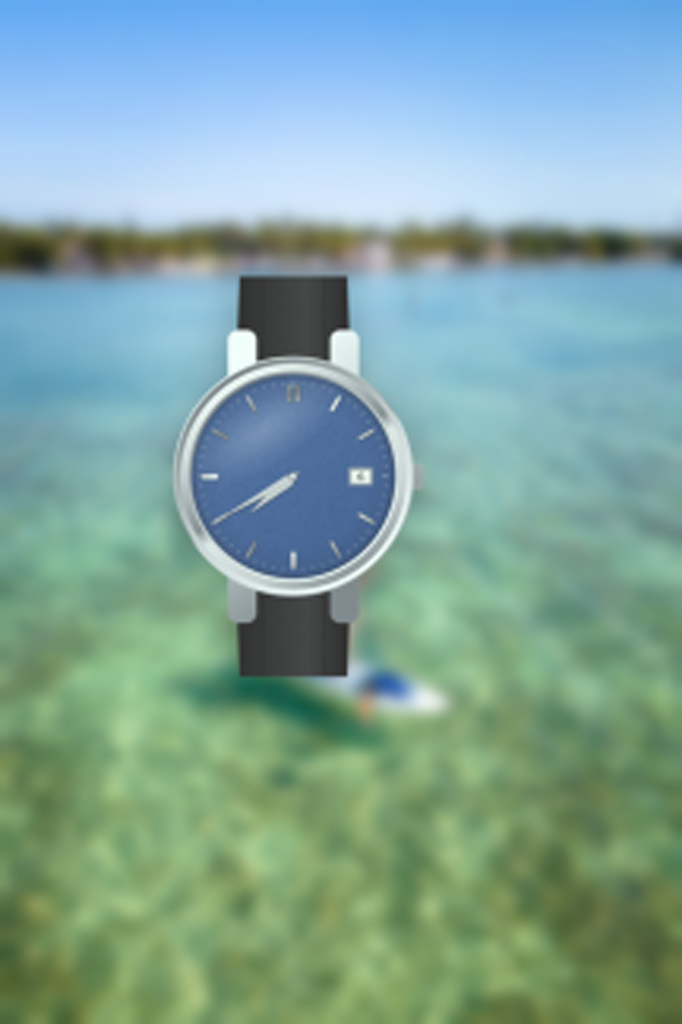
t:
7,40
